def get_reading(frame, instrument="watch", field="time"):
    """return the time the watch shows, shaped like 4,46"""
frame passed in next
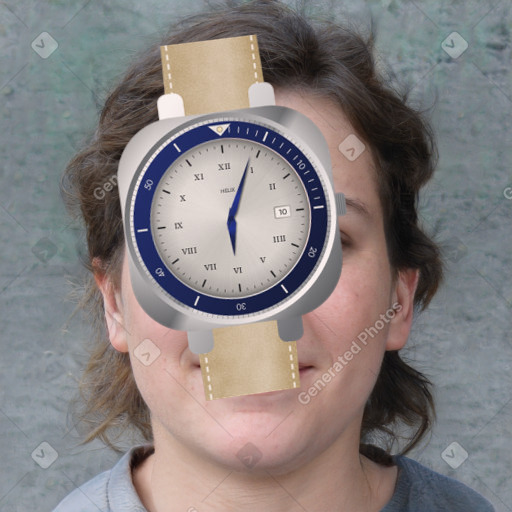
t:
6,04
